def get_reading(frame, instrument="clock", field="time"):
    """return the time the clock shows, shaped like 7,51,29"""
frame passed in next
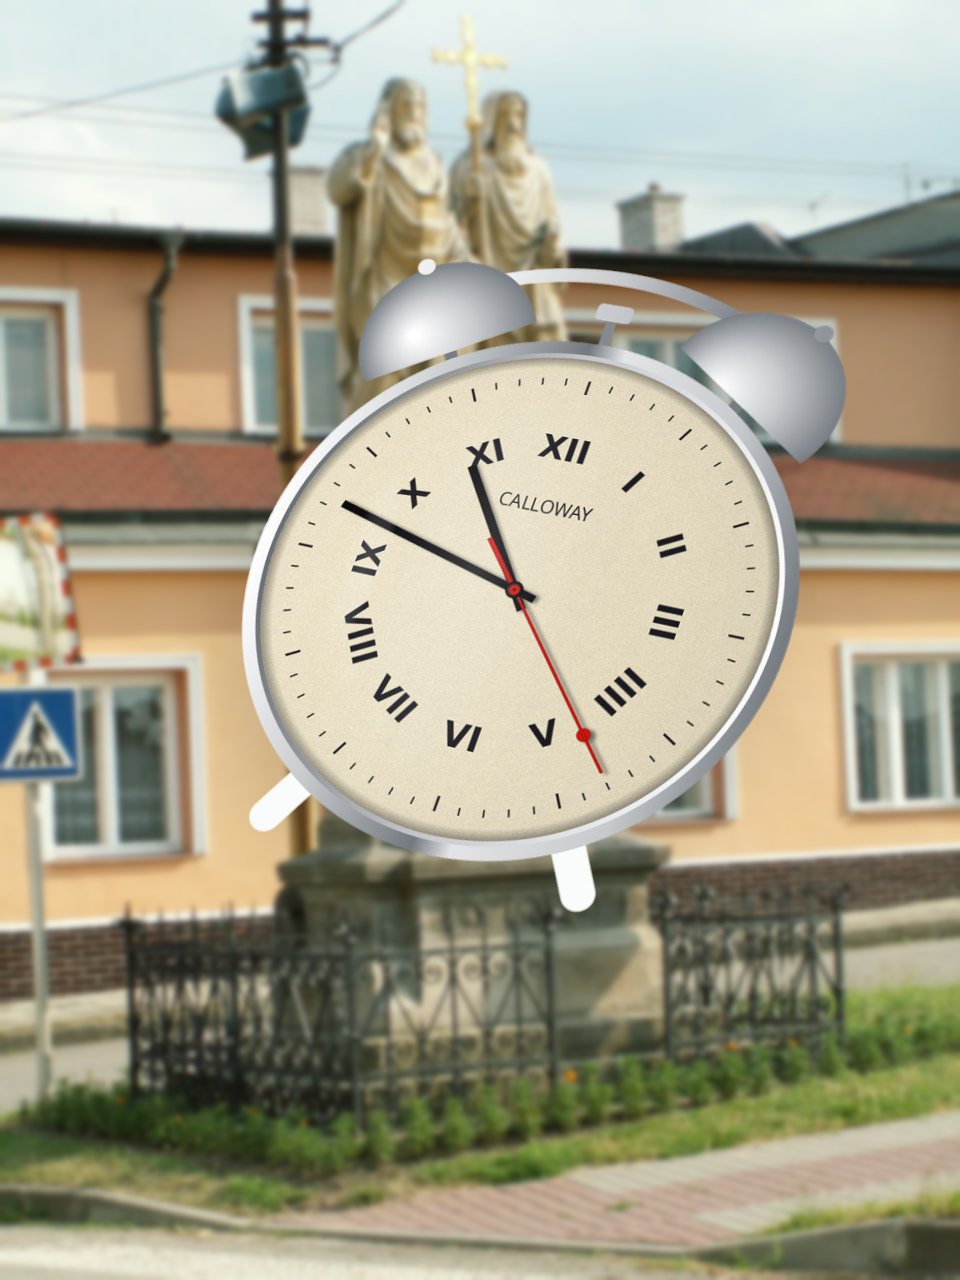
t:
10,47,23
